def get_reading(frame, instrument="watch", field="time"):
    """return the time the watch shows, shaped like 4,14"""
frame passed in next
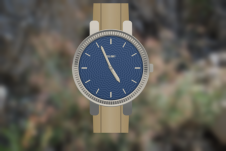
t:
4,56
